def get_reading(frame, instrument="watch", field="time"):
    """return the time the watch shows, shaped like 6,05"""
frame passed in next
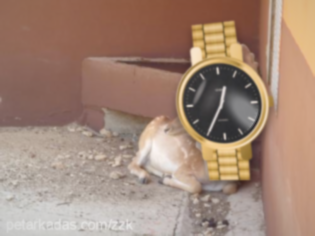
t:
12,35
